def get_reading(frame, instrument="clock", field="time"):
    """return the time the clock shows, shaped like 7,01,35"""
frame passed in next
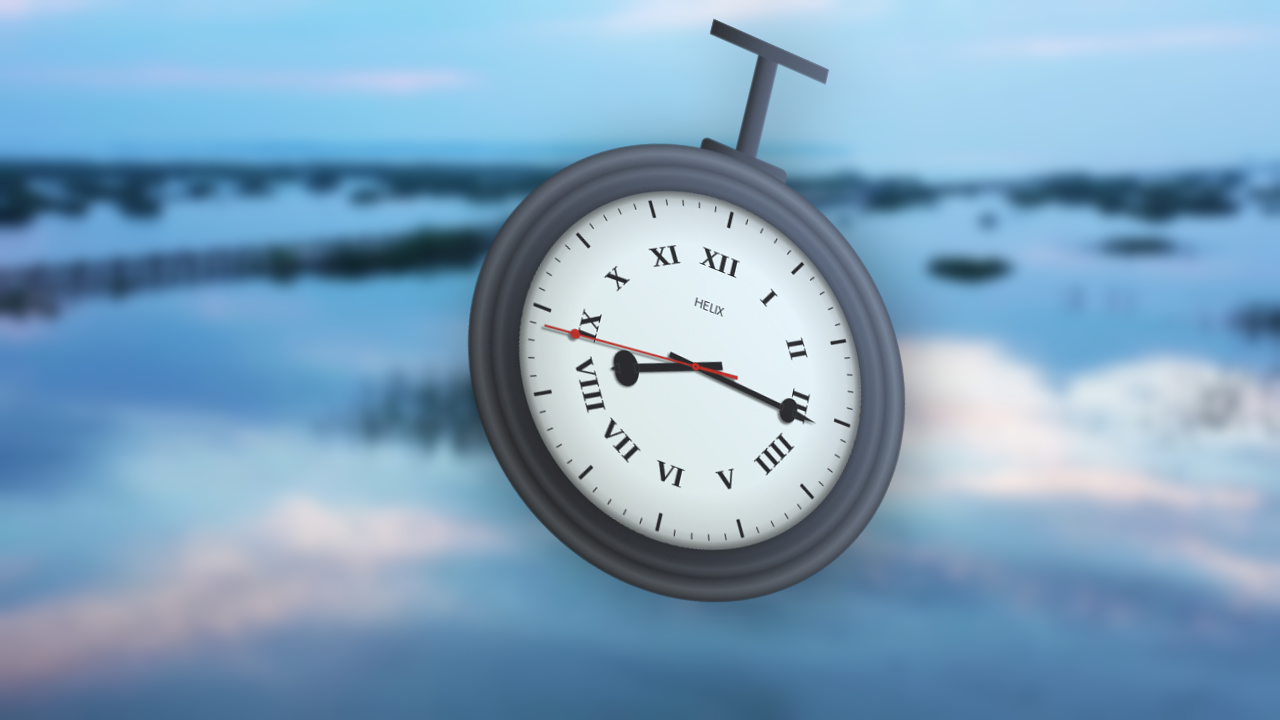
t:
8,15,44
